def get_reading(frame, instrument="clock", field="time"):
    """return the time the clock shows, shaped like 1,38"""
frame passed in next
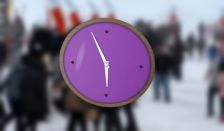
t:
5,56
